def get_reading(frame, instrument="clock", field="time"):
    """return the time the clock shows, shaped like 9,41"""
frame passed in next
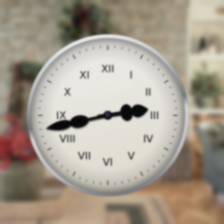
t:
2,43
